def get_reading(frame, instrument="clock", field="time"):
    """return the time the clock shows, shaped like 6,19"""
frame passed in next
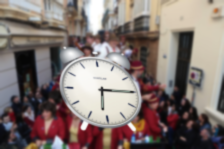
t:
6,15
